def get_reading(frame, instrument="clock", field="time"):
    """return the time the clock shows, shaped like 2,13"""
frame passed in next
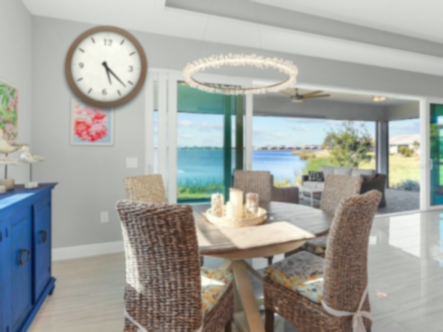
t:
5,22
